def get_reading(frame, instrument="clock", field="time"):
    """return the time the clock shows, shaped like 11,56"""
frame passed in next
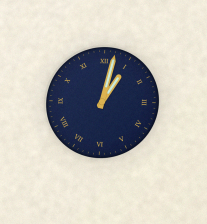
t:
1,02
